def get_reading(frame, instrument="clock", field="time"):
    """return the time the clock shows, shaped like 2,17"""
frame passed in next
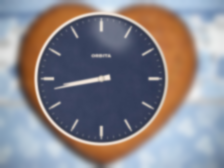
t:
8,43
